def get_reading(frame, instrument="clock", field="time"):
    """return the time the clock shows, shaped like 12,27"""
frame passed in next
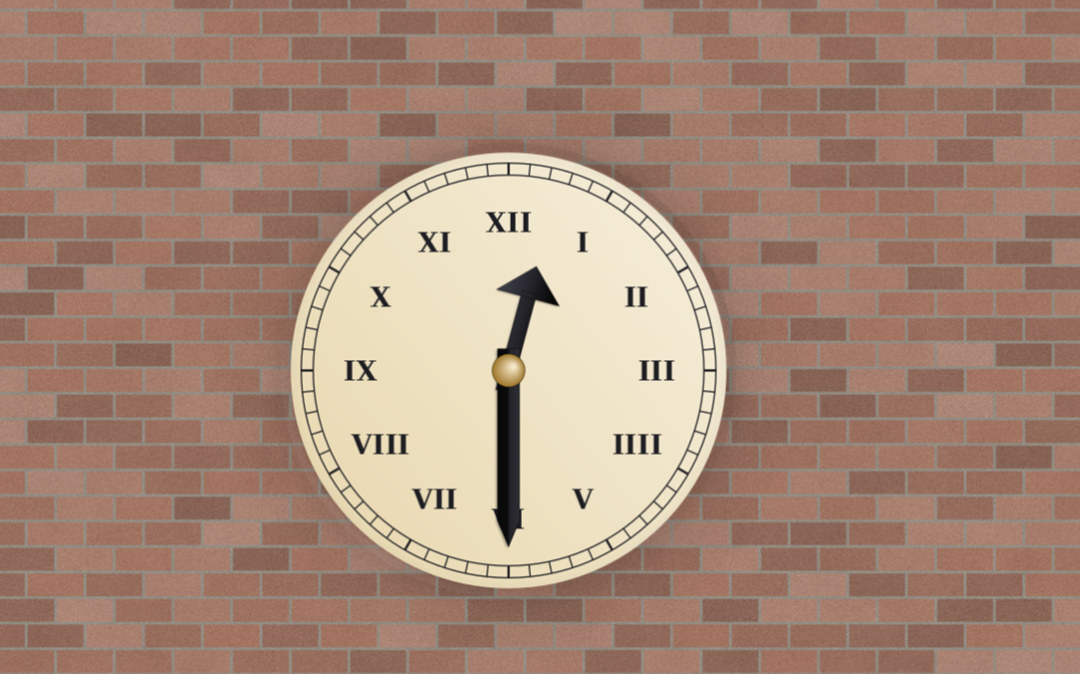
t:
12,30
